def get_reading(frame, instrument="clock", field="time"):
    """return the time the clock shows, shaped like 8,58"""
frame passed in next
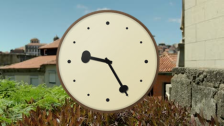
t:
9,25
